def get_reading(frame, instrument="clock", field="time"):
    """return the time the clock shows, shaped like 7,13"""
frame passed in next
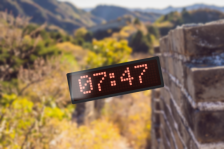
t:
7,47
